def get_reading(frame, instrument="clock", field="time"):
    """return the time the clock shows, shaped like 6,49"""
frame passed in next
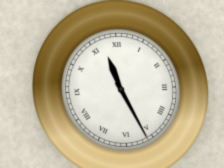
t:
11,26
